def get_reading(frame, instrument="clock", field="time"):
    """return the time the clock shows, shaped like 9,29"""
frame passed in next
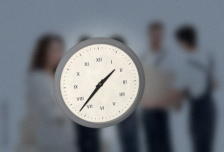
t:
1,37
